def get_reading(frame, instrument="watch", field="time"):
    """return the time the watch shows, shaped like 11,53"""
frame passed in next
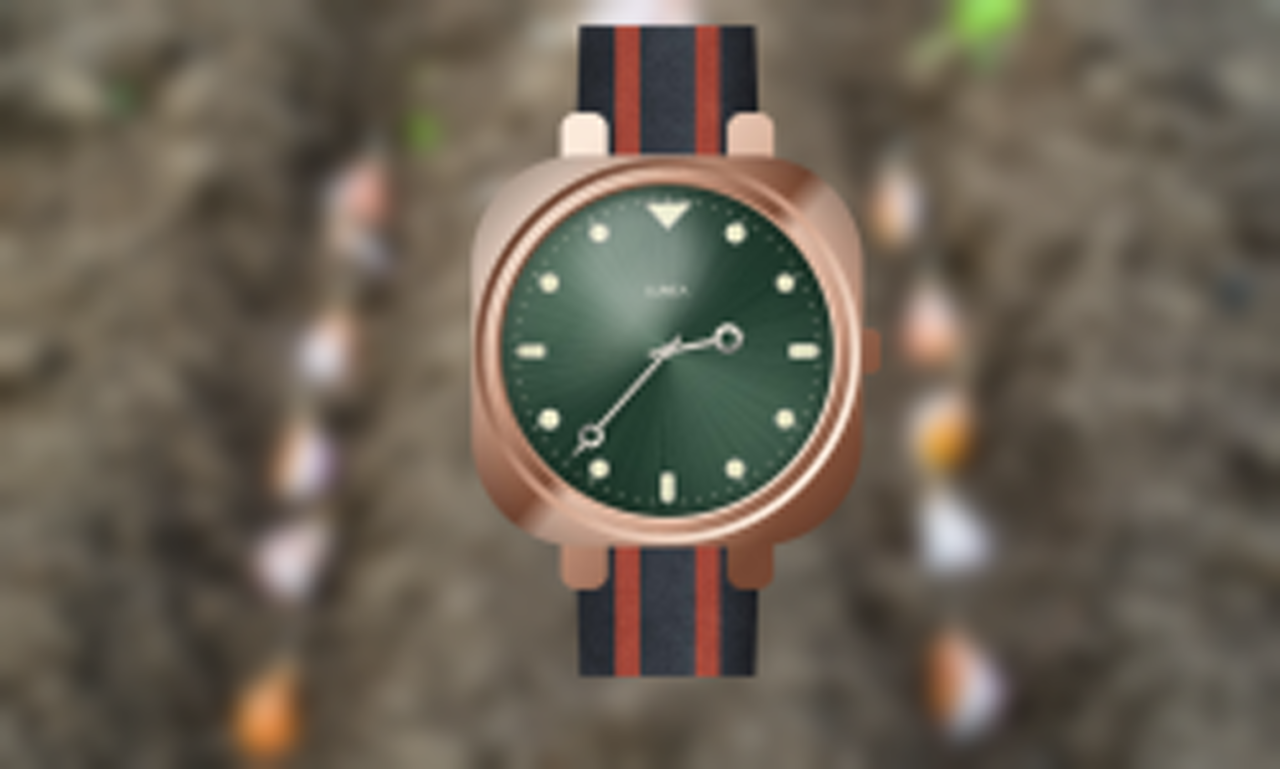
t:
2,37
